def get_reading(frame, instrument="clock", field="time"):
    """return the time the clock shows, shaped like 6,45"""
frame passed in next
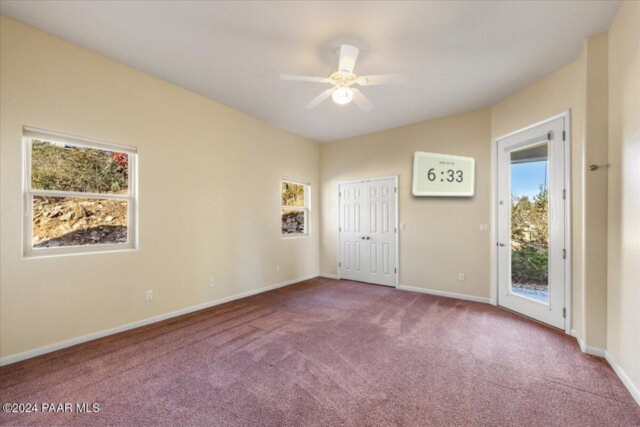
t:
6,33
